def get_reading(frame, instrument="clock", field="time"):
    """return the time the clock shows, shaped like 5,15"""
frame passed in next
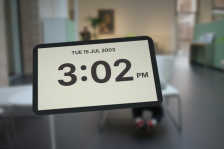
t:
3,02
